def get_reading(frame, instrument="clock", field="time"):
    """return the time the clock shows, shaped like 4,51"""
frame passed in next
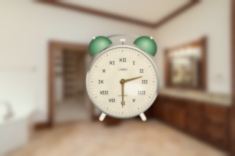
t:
2,30
